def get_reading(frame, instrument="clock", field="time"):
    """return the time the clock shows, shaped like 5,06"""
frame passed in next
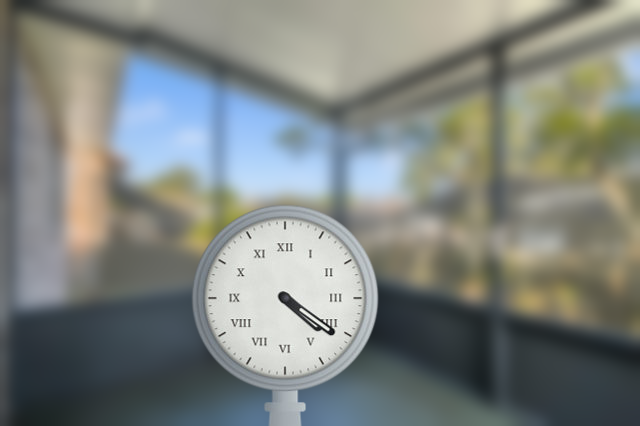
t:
4,21
